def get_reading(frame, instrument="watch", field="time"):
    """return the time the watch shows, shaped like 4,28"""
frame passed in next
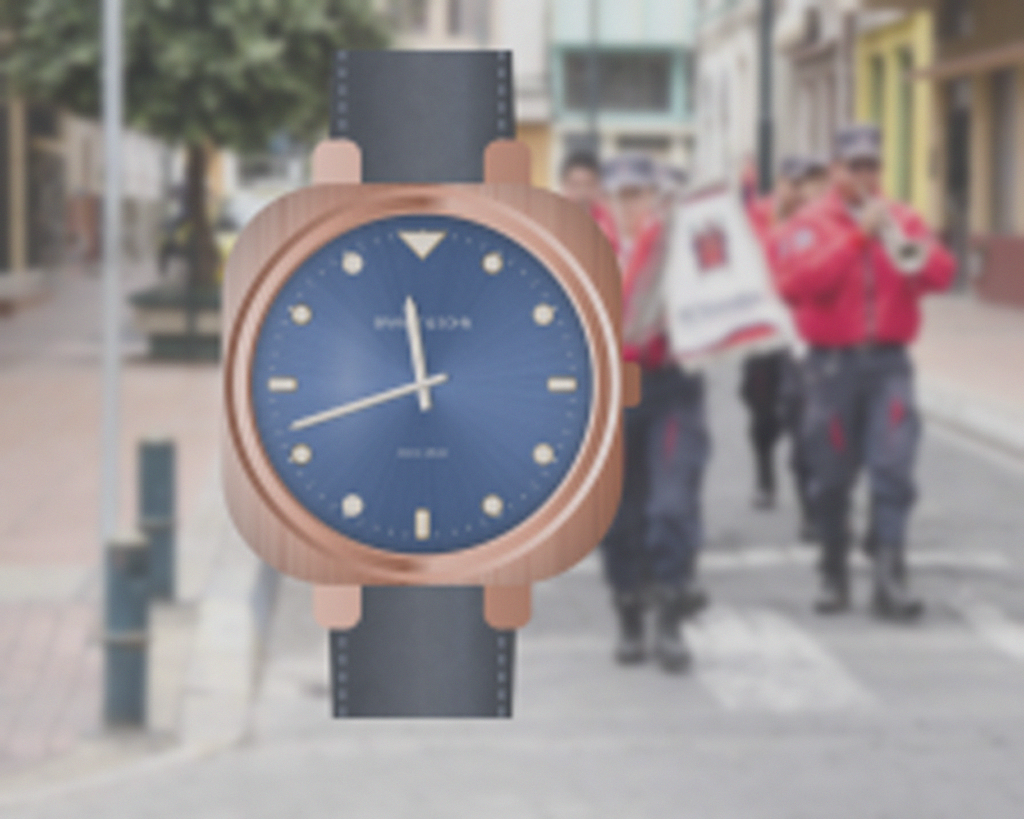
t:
11,42
